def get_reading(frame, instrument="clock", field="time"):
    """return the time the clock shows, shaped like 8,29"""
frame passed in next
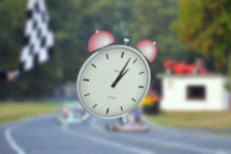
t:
1,03
